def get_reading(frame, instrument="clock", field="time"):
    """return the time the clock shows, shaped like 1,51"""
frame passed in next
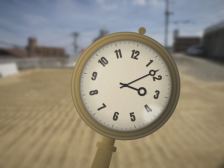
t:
3,08
